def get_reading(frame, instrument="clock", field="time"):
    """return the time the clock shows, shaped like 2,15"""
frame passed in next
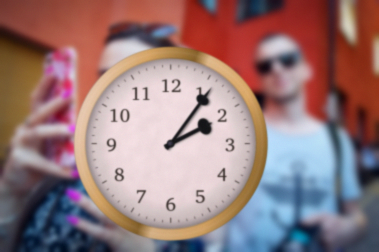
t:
2,06
